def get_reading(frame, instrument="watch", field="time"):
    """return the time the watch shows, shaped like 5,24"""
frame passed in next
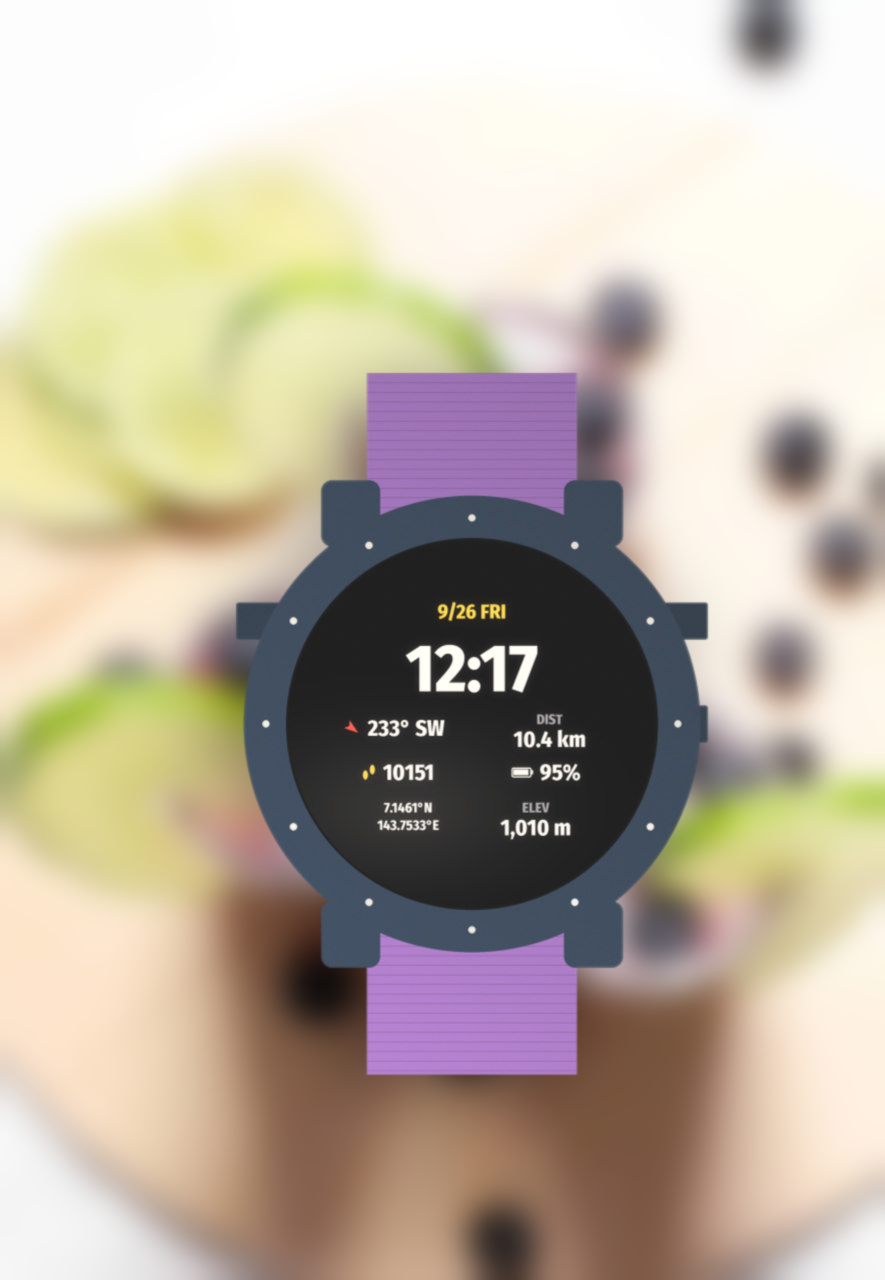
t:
12,17
